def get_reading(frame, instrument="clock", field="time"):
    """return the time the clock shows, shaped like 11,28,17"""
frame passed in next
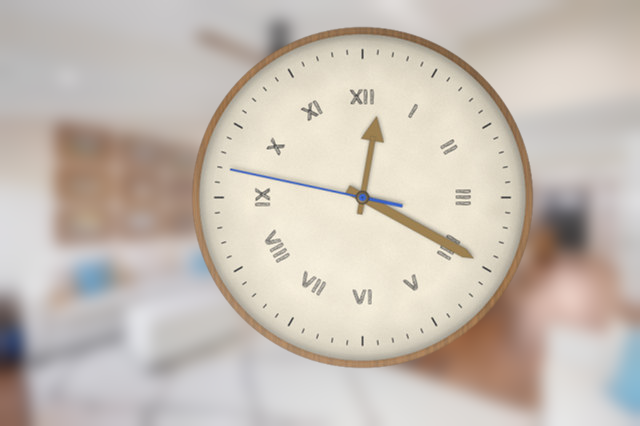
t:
12,19,47
